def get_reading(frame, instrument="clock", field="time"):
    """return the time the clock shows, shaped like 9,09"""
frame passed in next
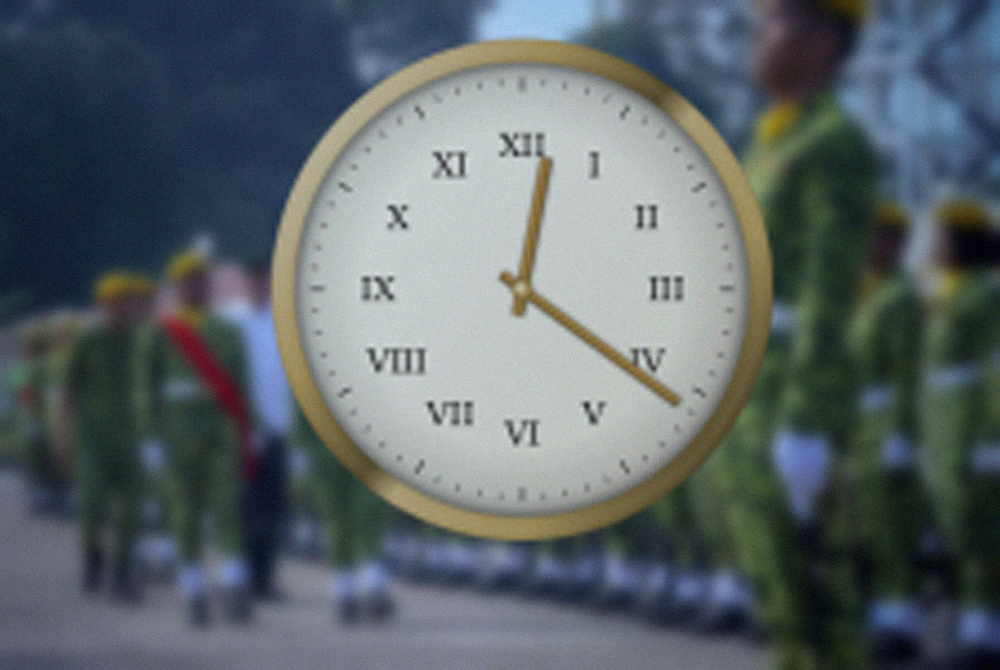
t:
12,21
